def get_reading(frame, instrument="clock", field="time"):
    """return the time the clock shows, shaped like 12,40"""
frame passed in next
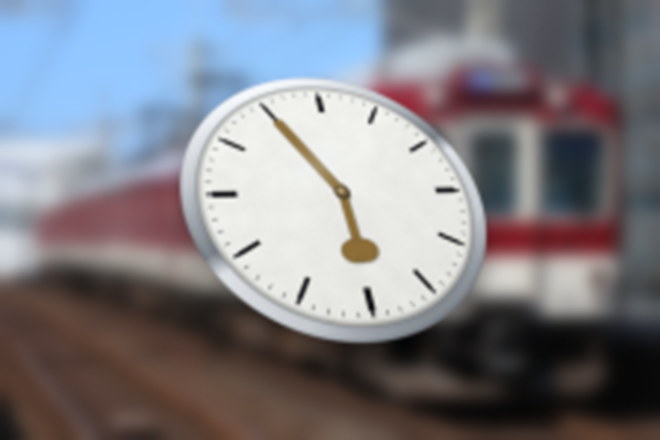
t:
5,55
